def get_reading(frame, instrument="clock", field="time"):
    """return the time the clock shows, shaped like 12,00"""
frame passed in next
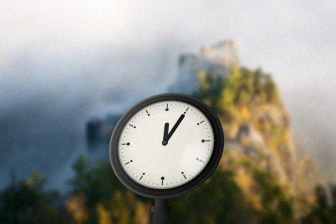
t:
12,05
